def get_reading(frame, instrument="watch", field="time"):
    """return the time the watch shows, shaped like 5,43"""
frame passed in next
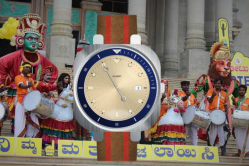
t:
4,55
